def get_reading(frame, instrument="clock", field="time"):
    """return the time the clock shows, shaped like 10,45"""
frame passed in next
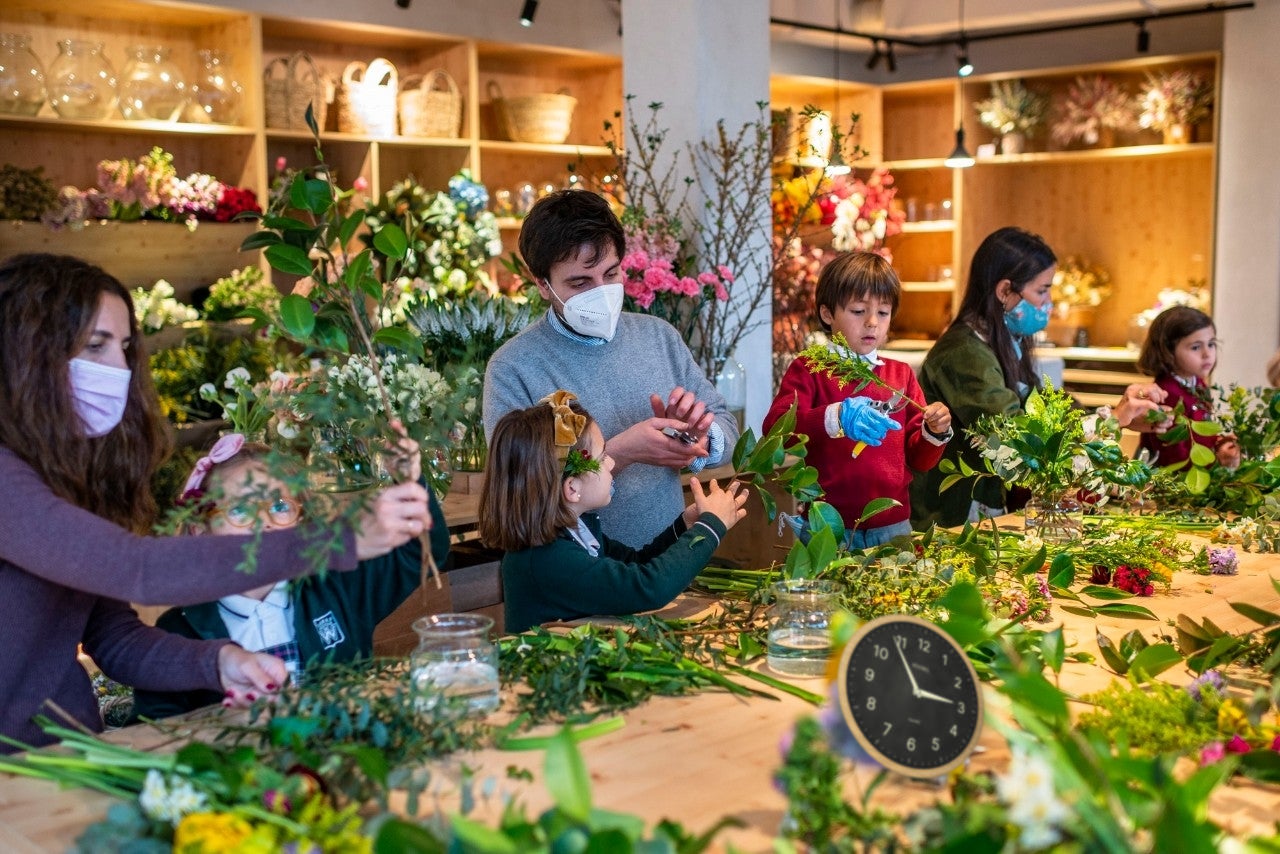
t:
2,54
